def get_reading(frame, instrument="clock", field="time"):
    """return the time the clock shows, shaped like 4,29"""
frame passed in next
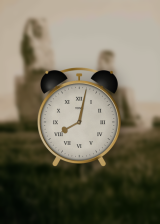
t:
8,02
